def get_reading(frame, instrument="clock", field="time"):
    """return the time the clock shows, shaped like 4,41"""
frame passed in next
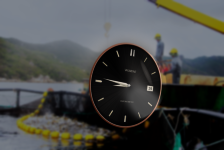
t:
8,46
